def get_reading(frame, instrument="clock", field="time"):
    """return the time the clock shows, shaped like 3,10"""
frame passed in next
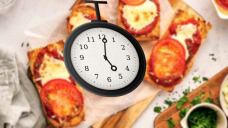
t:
5,01
